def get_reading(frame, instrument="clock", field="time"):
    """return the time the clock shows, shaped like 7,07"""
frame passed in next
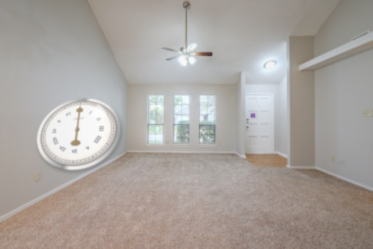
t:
6,00
